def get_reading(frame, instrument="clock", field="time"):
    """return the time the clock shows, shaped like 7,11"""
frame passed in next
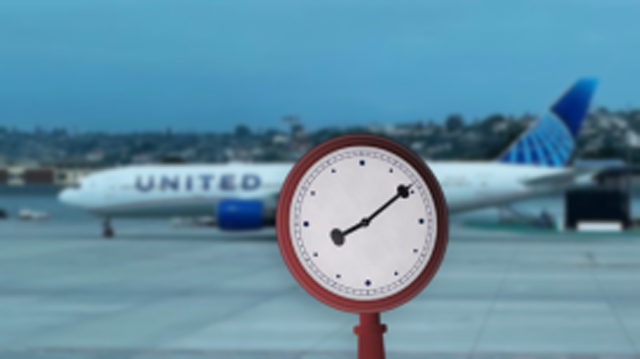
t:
8,09
